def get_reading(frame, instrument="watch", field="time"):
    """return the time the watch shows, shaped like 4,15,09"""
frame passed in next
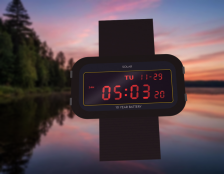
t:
5,03,20
